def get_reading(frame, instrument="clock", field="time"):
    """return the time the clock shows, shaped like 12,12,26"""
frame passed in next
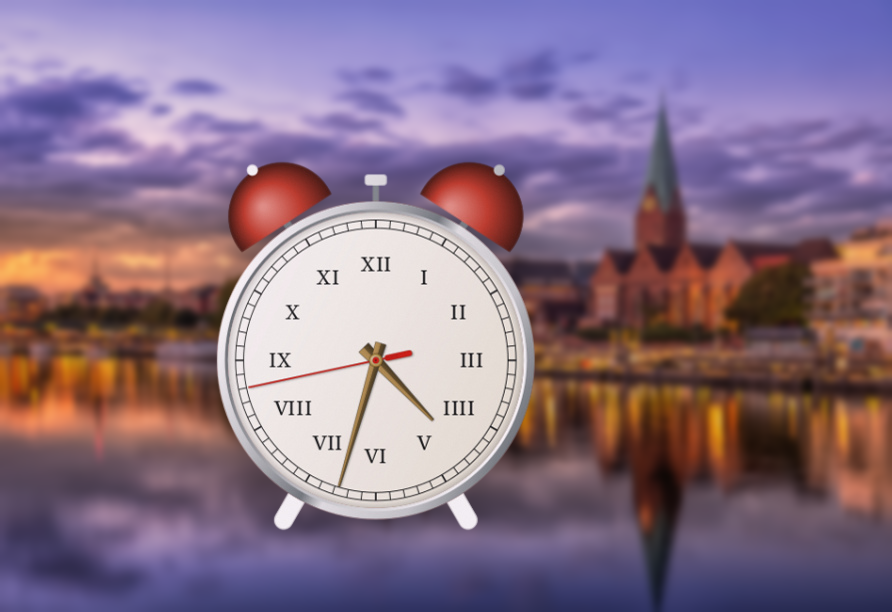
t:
4,32,43
